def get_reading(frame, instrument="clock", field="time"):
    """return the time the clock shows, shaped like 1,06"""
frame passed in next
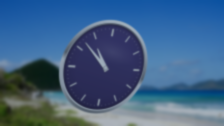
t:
10,52
